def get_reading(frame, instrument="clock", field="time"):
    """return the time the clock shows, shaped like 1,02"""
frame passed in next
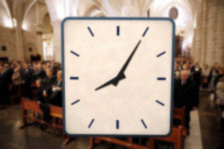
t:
8,05
